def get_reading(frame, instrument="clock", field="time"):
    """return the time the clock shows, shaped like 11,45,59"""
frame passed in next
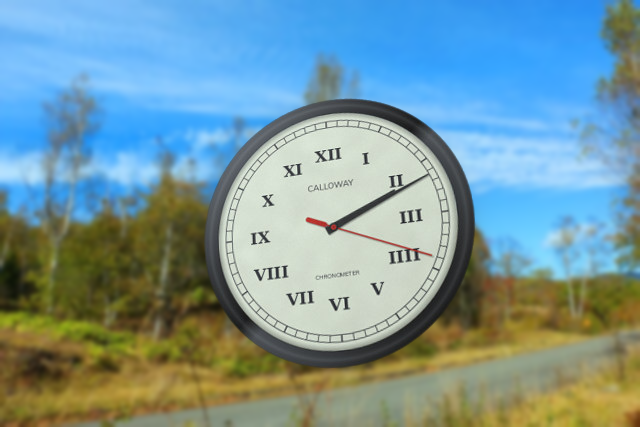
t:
2,11,19
